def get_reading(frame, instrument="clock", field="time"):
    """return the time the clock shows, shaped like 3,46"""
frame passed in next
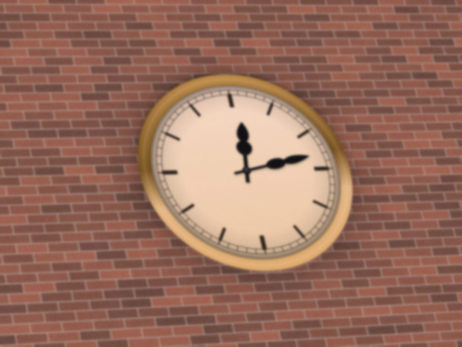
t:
12,13
